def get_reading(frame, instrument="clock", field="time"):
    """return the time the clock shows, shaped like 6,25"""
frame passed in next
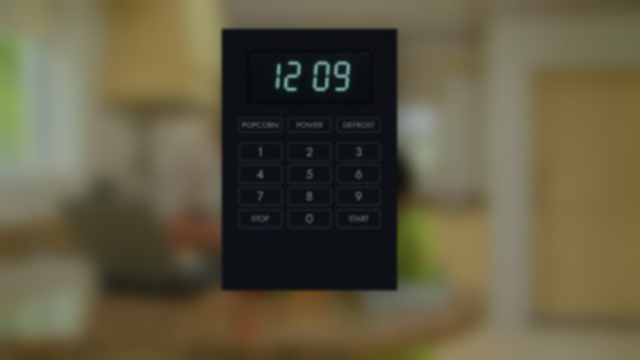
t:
12,09
